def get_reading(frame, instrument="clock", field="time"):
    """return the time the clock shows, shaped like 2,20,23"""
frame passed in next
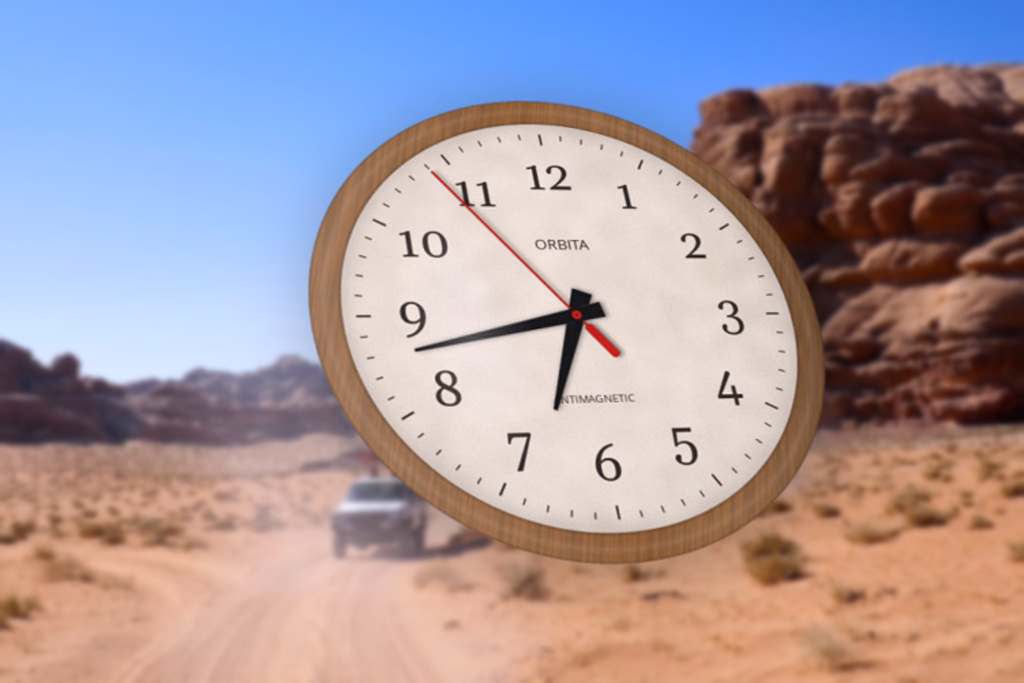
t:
6,42,54
